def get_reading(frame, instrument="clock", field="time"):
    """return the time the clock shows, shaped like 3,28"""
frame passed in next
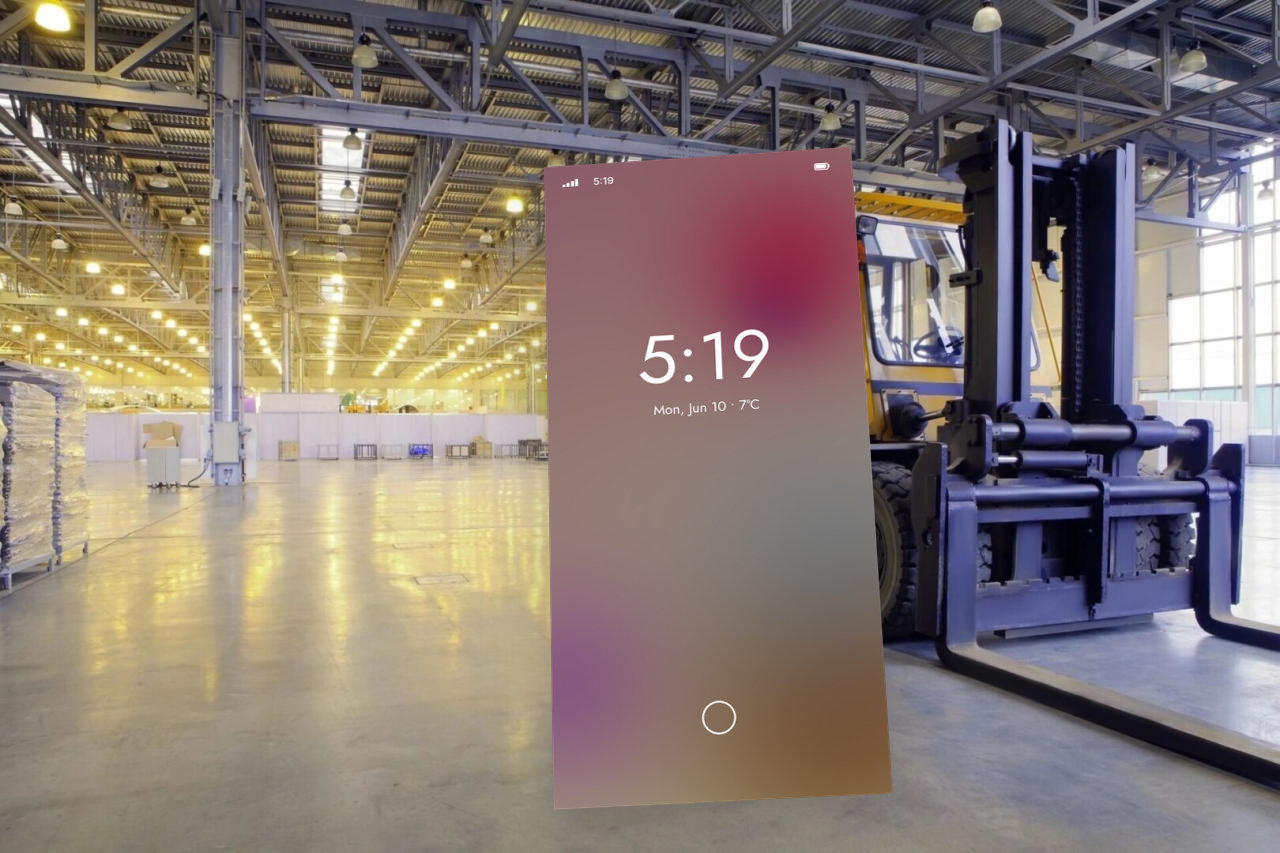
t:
5,19
